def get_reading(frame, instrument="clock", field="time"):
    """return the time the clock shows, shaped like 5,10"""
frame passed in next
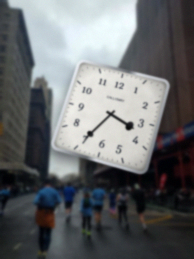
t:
3,35
